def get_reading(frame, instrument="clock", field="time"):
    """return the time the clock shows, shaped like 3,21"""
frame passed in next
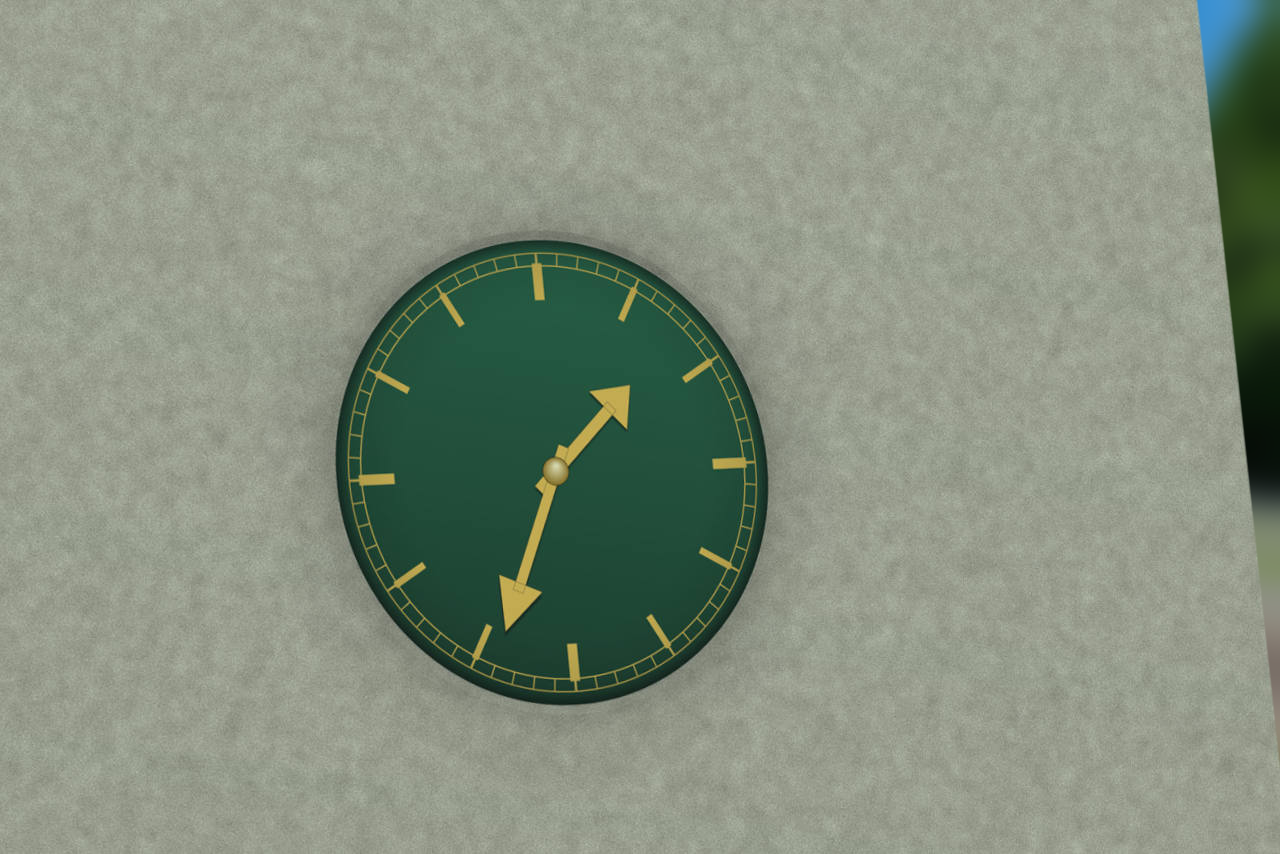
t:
1,34
